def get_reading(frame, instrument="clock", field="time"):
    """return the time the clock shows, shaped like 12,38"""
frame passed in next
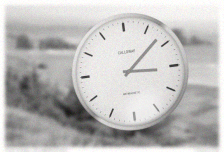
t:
3,08
